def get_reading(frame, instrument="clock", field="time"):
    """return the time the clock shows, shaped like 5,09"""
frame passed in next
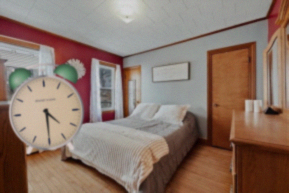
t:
4,30
